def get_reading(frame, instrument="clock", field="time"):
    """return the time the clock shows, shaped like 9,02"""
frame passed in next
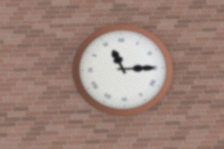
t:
11,15
